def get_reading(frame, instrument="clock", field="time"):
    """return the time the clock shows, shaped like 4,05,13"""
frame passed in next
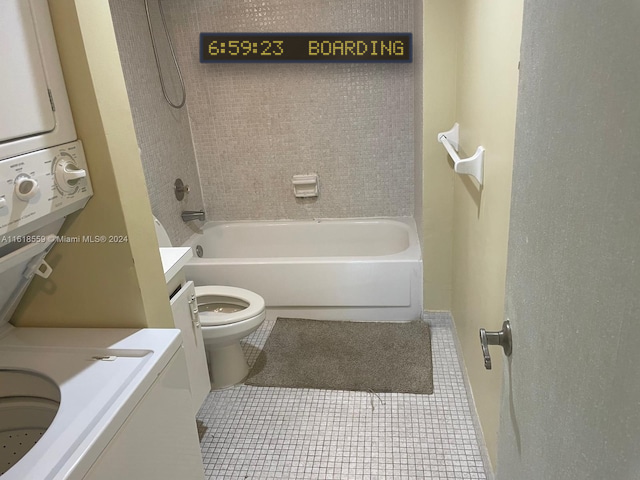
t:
6,59,23
